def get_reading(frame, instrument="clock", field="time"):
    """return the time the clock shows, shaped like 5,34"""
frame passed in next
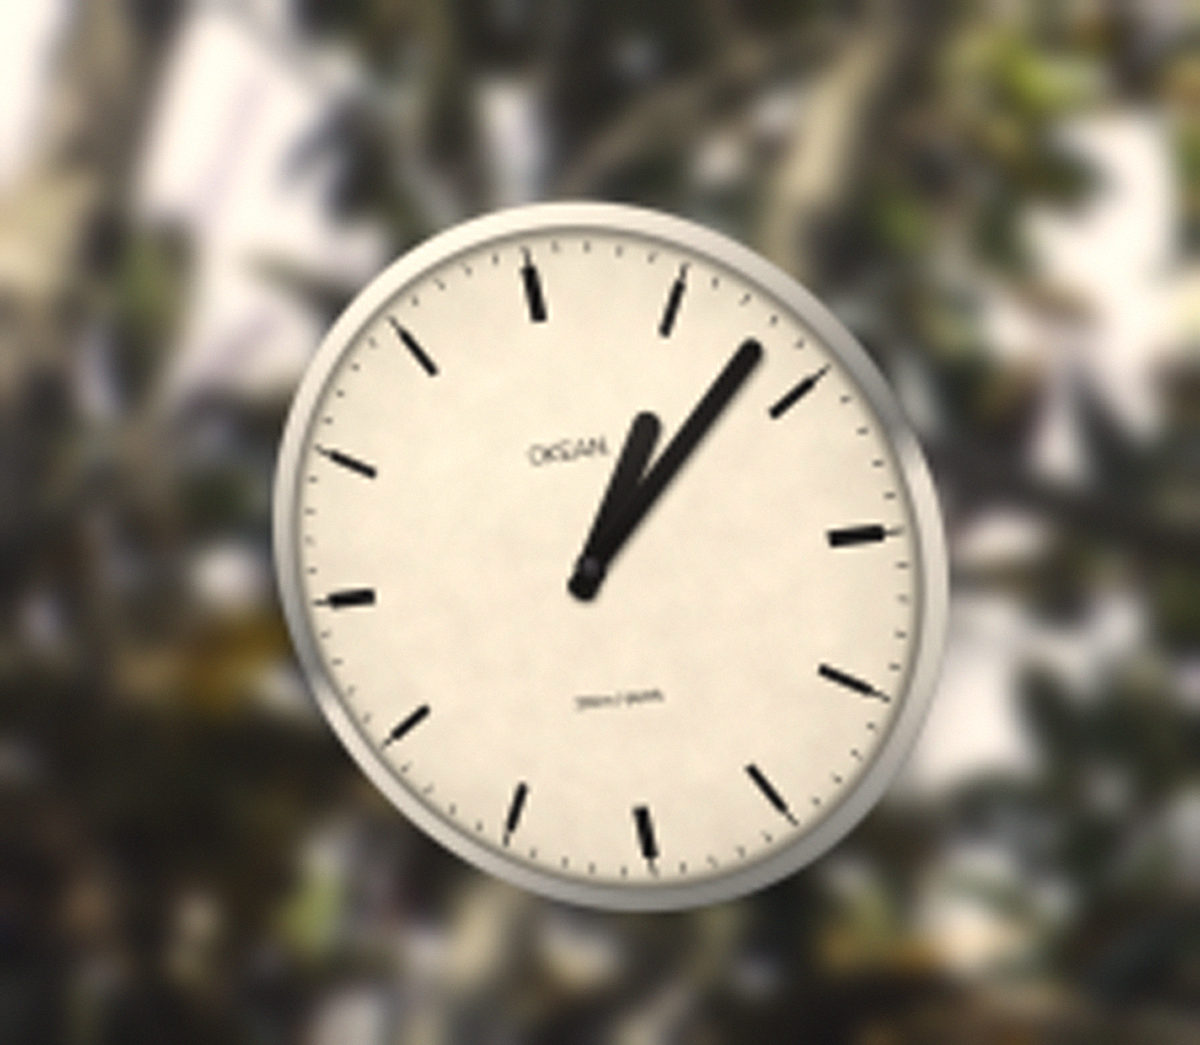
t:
1,08
